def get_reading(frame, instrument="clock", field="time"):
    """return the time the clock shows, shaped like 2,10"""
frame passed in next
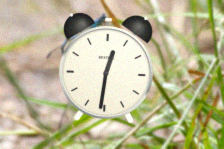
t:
12,31
